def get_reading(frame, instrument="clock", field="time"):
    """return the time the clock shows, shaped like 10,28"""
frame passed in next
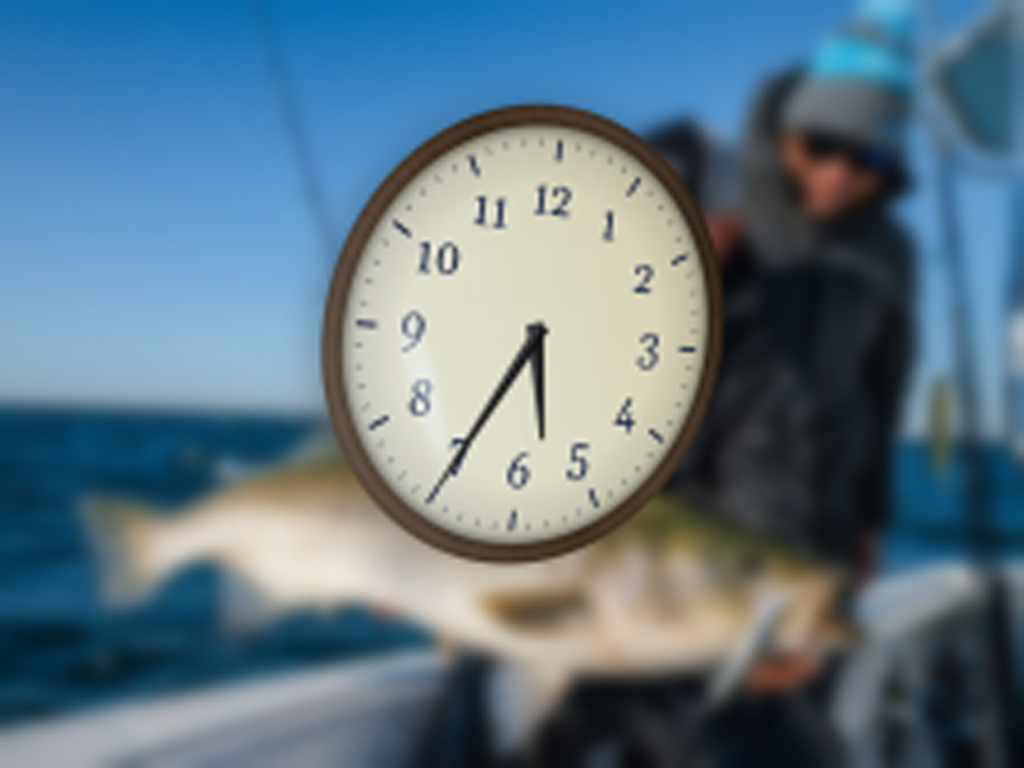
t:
5,35
